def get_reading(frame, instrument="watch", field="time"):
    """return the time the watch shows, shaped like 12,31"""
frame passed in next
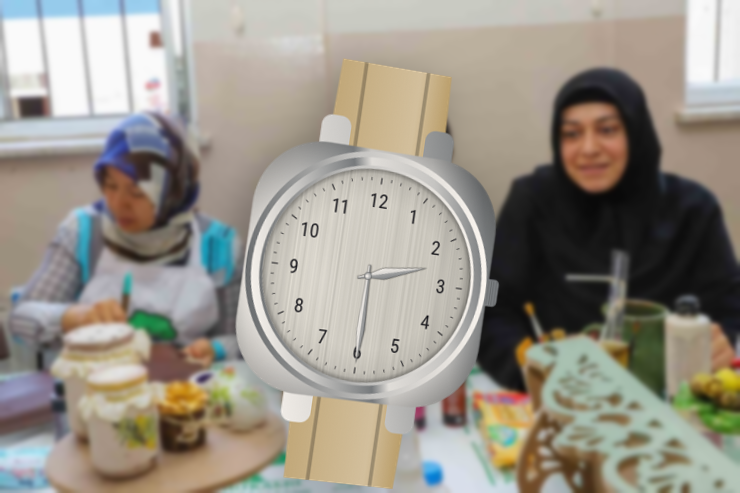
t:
2,30
